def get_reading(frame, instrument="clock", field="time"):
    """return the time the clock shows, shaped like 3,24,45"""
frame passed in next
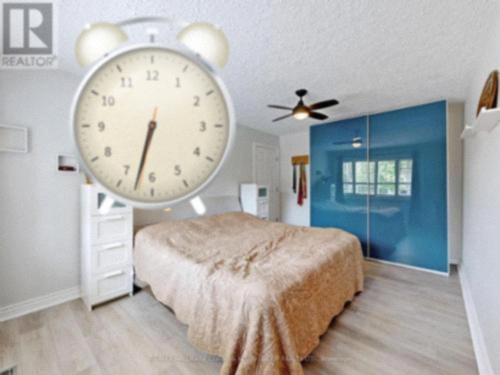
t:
6,32,32
